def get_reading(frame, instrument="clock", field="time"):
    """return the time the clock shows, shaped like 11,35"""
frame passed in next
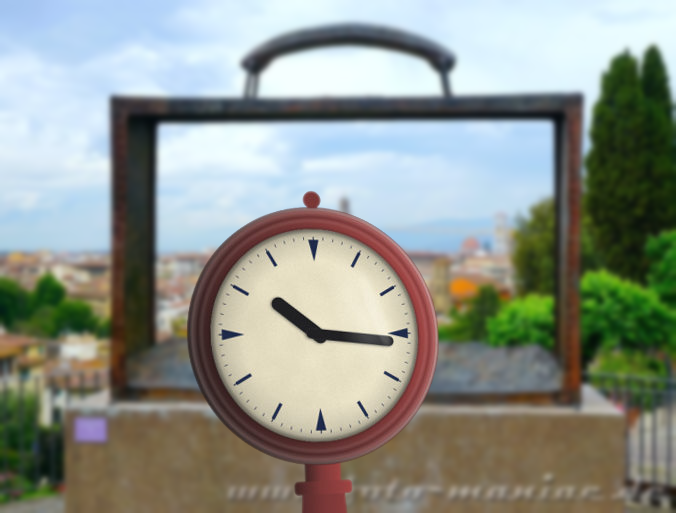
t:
10,16
